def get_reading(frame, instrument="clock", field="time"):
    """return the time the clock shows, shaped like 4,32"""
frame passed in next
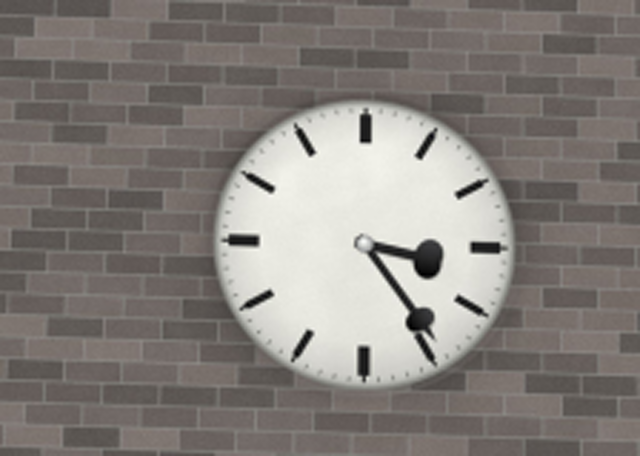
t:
3,24
